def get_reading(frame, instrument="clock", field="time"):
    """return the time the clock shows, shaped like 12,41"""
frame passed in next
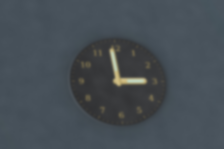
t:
2,59
